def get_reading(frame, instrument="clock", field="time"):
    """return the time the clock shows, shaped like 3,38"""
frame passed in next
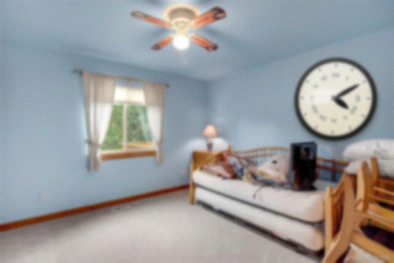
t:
4,10
